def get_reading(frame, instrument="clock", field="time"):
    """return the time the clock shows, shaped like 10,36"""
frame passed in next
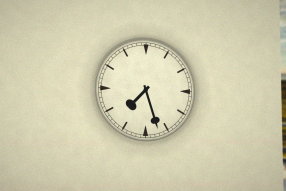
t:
7,27
